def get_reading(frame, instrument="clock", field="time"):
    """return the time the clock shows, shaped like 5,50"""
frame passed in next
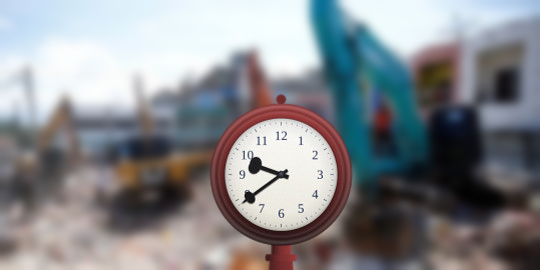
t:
9,39
